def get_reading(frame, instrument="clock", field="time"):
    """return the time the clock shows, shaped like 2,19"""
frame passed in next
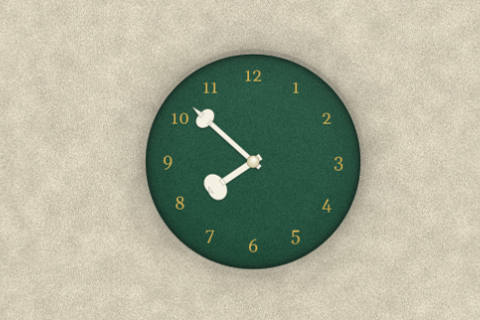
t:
7,52
